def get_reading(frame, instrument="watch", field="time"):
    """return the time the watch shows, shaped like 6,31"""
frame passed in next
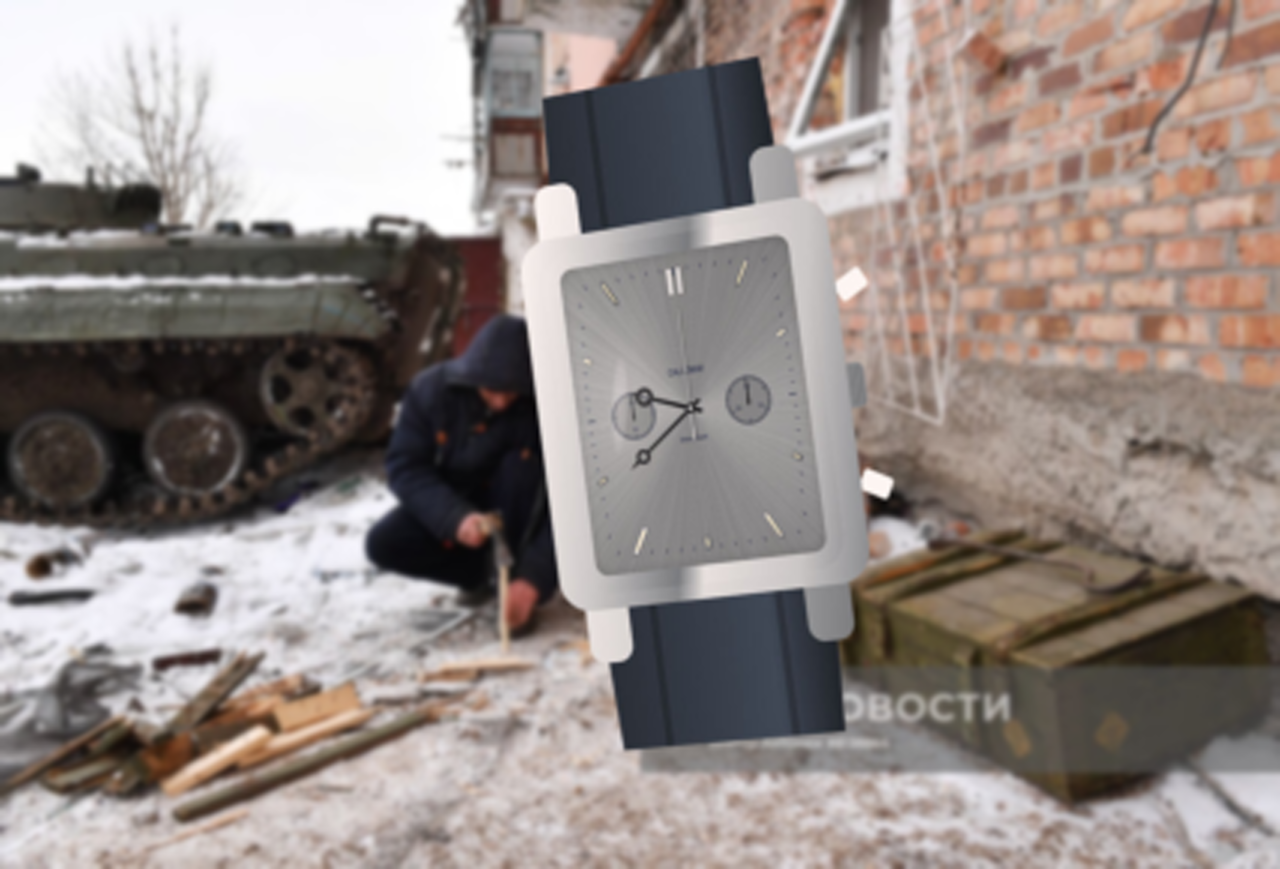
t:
9,39
